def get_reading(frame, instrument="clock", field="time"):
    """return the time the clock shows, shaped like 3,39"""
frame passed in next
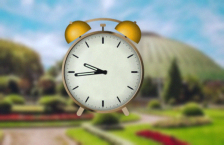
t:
9,44
